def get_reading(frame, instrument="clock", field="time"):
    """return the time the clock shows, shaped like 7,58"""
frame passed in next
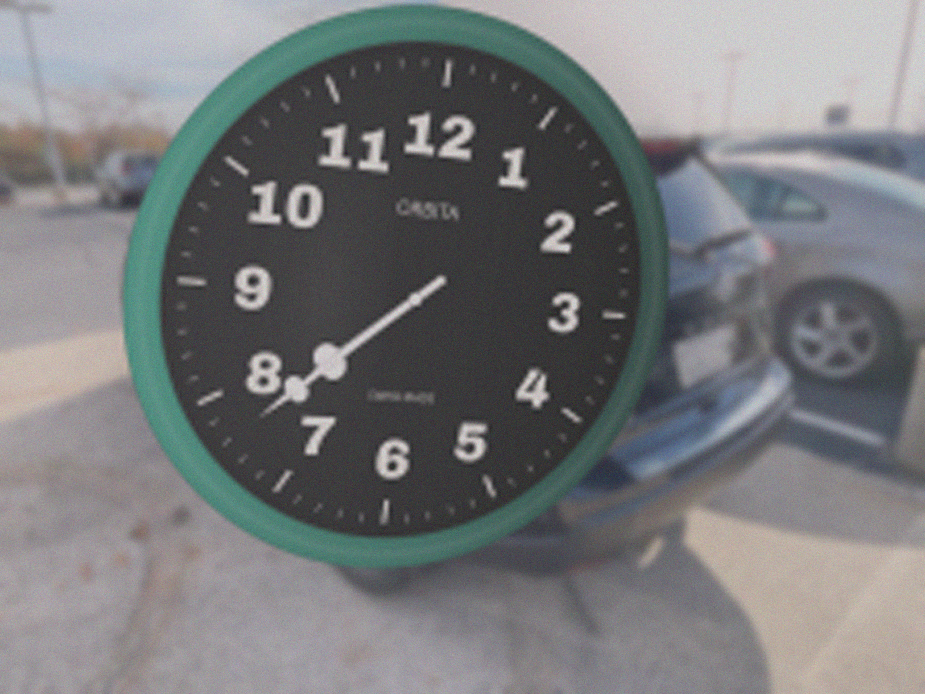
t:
7,38
